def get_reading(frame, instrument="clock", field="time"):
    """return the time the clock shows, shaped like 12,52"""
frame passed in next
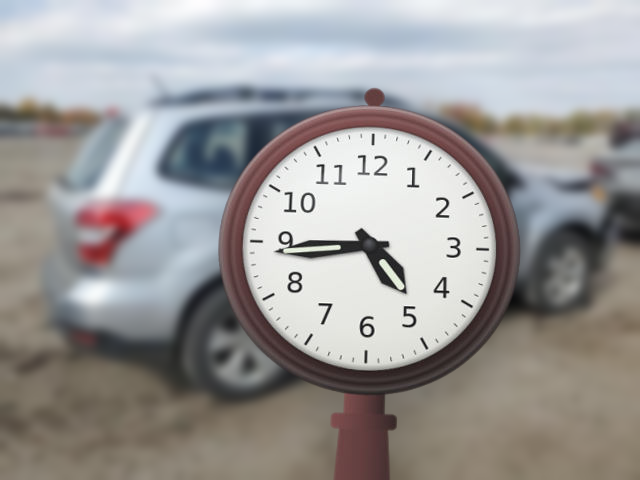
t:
4,44
